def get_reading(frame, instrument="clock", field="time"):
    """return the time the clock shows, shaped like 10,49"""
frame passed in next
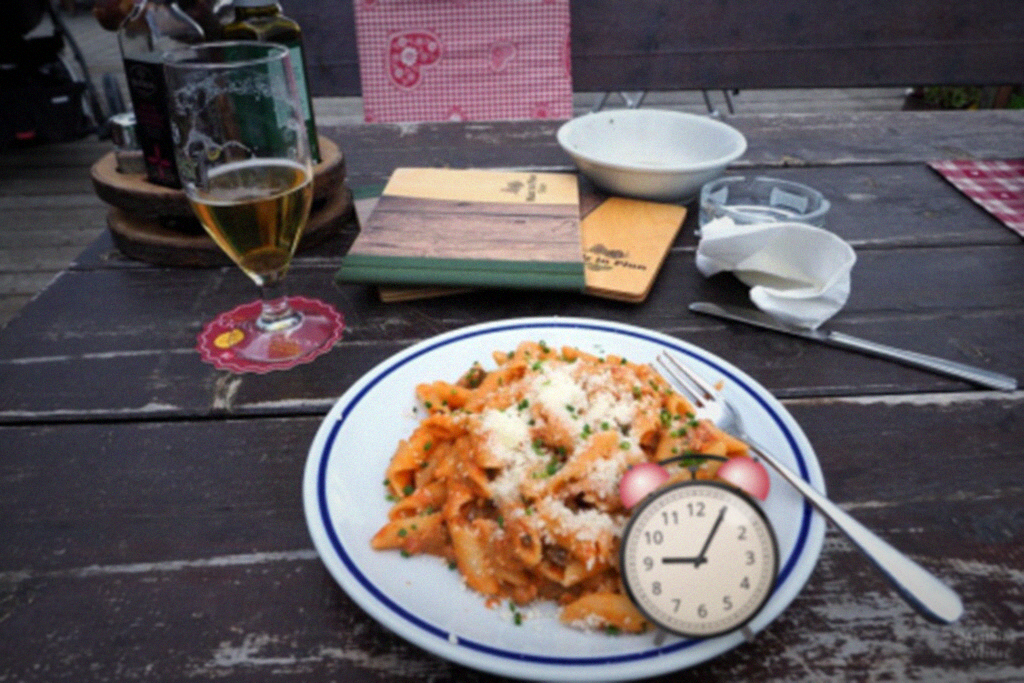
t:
9,05
